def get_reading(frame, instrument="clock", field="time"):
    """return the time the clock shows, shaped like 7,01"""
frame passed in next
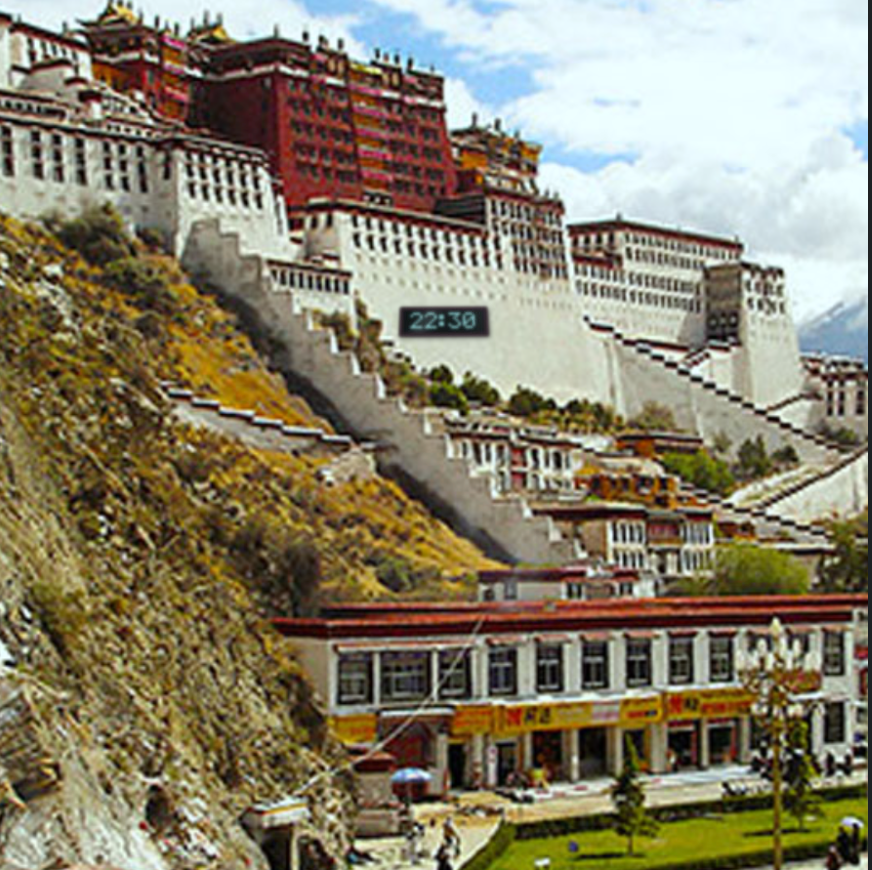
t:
22,30
